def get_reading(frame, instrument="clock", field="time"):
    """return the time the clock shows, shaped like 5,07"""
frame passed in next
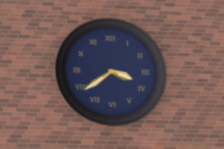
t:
3,39
